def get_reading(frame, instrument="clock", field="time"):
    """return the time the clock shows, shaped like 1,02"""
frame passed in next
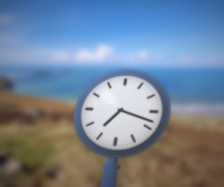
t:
7,18
